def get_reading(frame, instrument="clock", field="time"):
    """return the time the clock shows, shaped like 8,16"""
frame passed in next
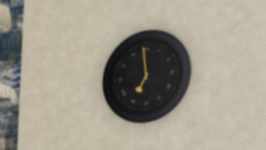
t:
6,59
